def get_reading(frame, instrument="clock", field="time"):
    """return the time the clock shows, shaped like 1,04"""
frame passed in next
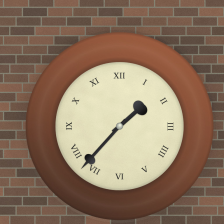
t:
1,37
